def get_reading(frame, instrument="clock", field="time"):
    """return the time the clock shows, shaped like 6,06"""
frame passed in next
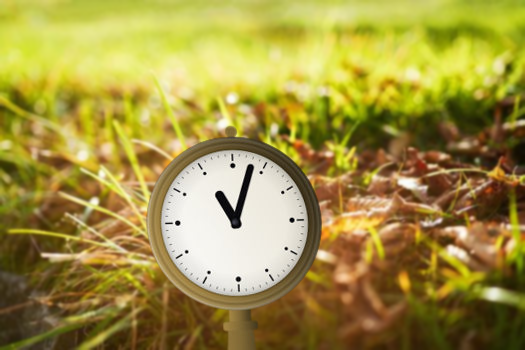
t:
11,03
